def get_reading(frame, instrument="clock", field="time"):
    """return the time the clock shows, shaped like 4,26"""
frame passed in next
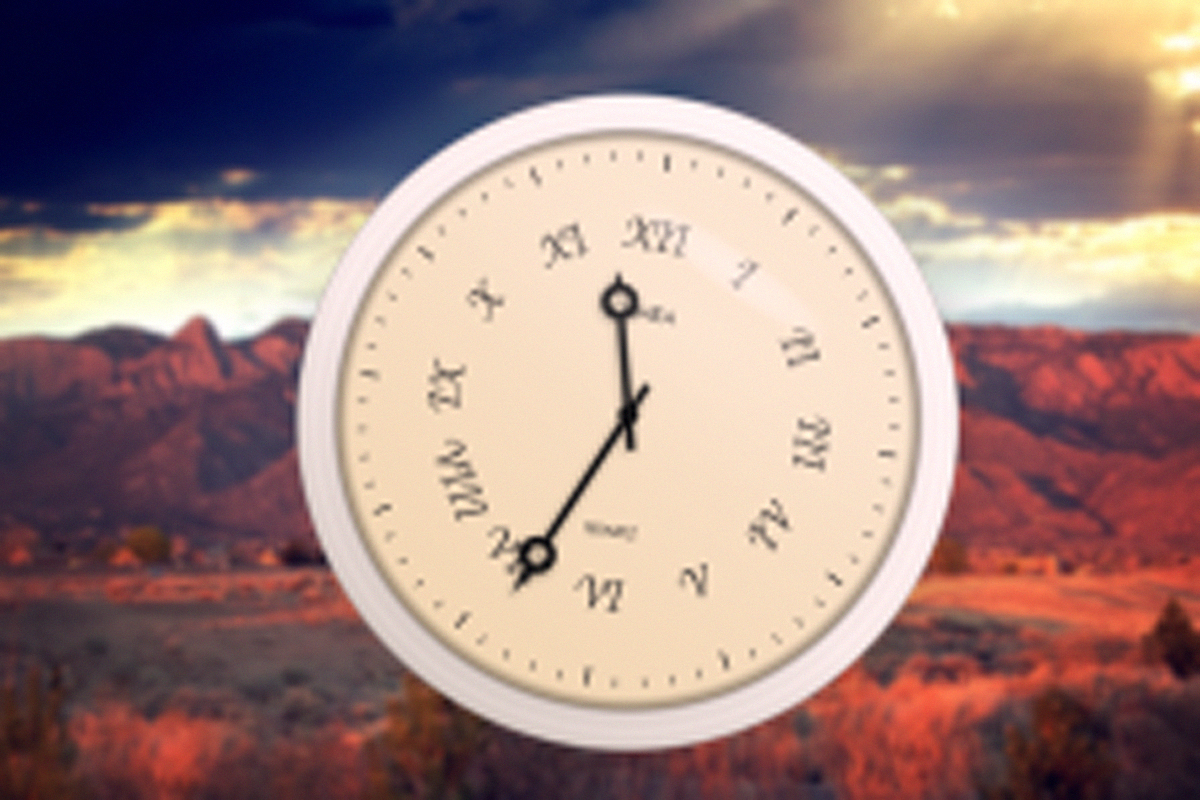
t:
11,34
